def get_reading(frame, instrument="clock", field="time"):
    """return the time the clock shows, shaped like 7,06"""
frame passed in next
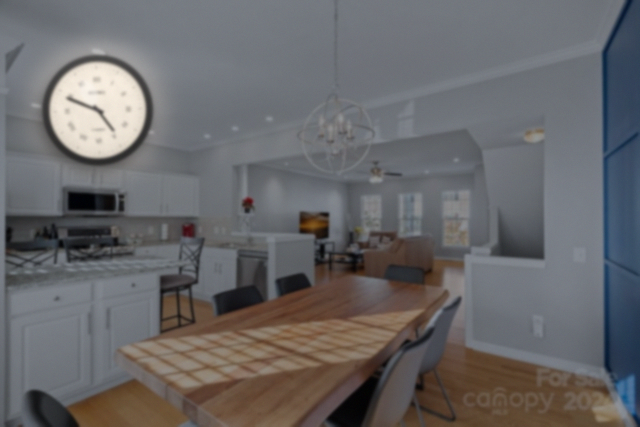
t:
4,49
